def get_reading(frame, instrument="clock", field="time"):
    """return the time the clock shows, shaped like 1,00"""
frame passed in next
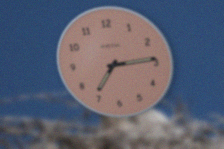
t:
7,14
